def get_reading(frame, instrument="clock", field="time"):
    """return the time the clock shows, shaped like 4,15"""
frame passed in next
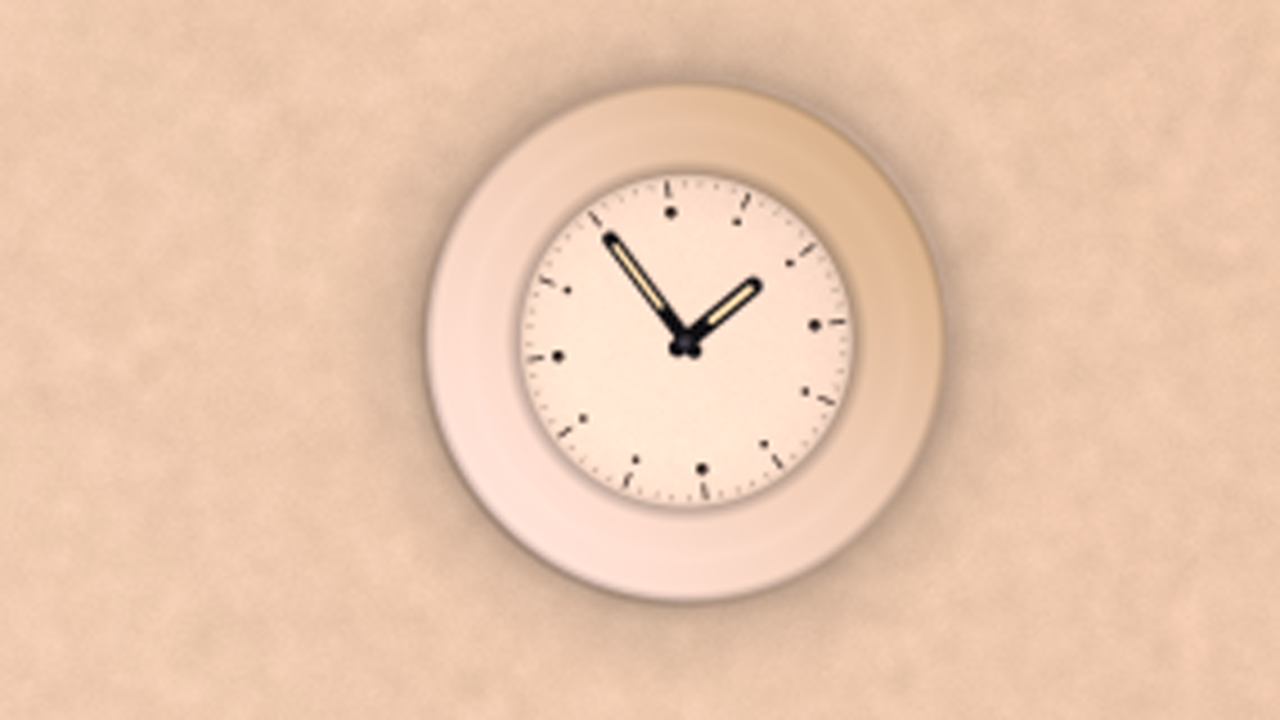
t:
1,55
